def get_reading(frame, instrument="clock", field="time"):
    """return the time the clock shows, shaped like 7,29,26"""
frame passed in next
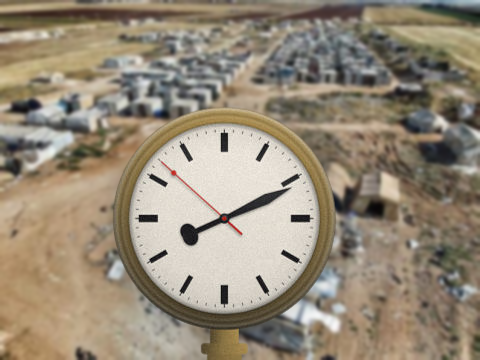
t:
8,10,52
